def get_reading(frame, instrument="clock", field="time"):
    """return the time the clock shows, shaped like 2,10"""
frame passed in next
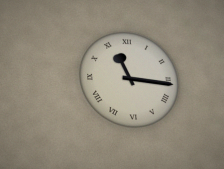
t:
11,16
